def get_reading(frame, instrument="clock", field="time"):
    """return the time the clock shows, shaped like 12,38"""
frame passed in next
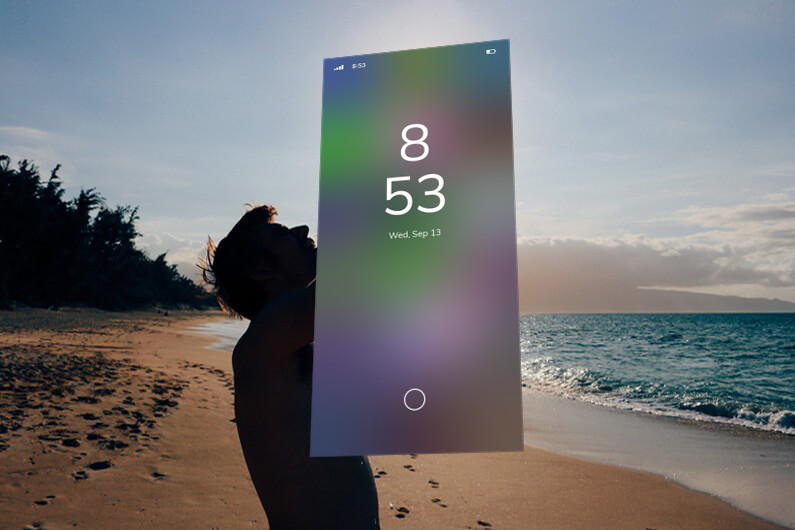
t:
8,53
